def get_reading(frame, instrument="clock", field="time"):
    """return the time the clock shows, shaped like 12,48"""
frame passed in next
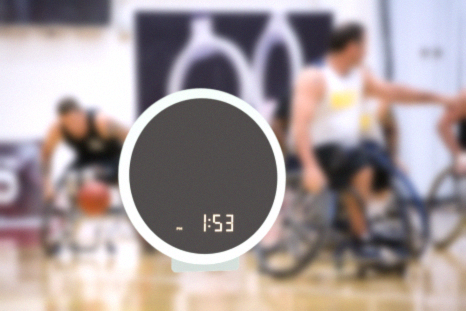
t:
1,53
